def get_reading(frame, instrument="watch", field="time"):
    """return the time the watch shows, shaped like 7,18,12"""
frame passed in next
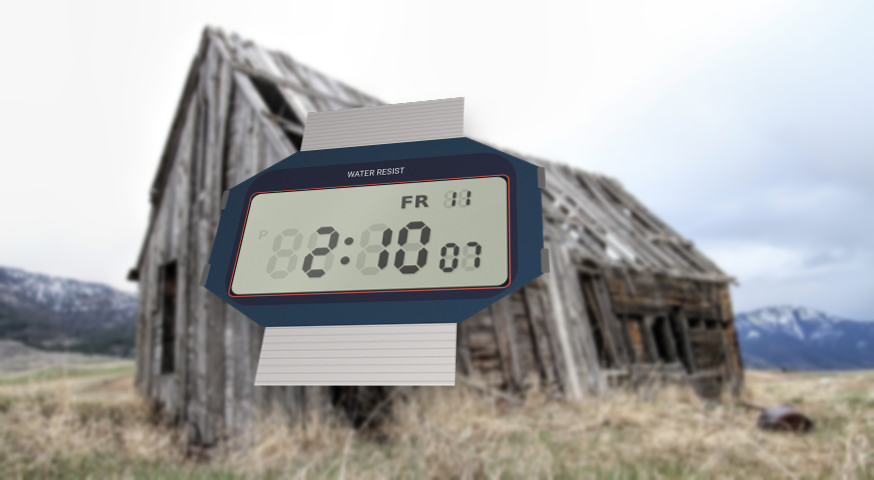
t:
2,10,07
